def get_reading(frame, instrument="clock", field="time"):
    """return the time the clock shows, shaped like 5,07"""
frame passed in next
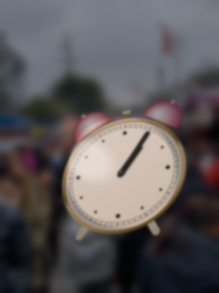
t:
1,05
